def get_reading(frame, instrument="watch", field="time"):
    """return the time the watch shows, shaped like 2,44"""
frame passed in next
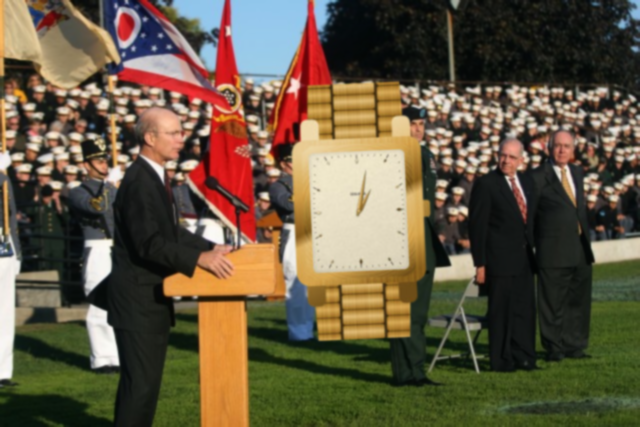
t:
1,02
